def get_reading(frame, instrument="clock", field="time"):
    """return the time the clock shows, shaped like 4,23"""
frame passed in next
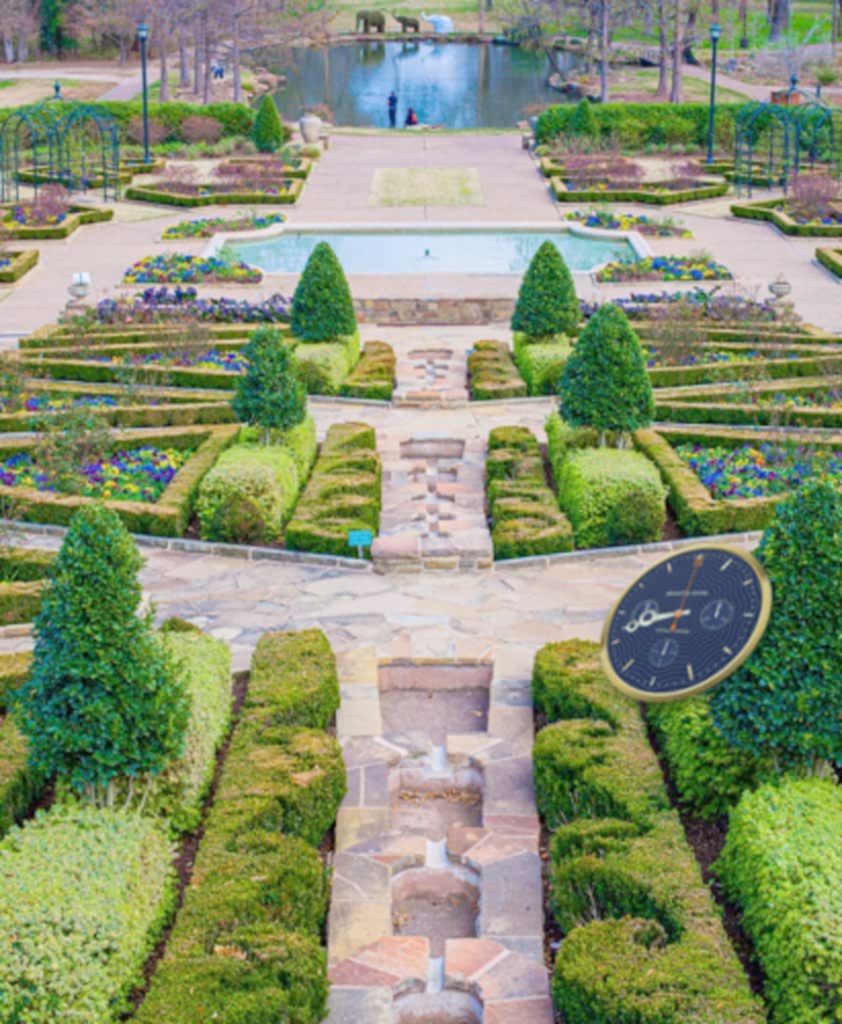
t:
8,42
